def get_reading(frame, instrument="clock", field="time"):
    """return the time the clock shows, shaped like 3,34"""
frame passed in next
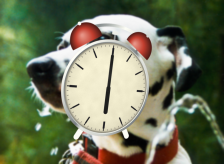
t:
6,00
